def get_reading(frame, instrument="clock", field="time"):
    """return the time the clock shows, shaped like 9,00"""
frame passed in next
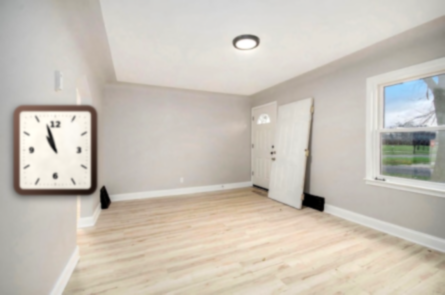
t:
10,57
